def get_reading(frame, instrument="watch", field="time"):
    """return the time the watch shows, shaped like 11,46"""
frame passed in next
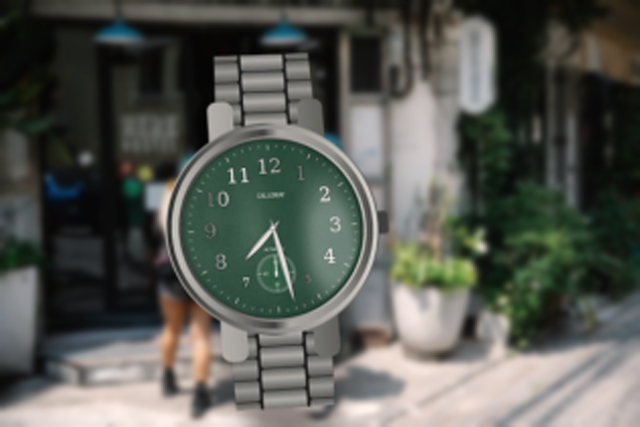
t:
7,28
